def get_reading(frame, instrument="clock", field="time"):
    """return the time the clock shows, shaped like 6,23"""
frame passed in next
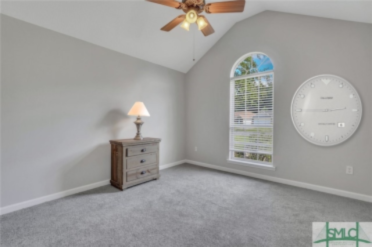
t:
2,45
